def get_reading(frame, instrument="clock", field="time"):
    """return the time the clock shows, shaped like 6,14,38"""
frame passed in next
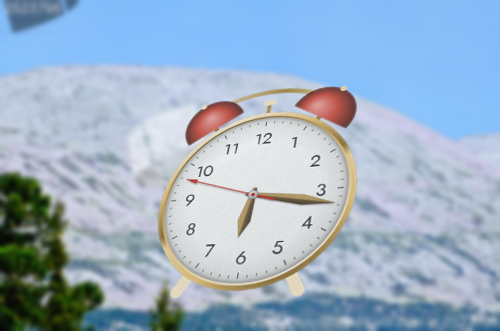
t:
6,16,48
